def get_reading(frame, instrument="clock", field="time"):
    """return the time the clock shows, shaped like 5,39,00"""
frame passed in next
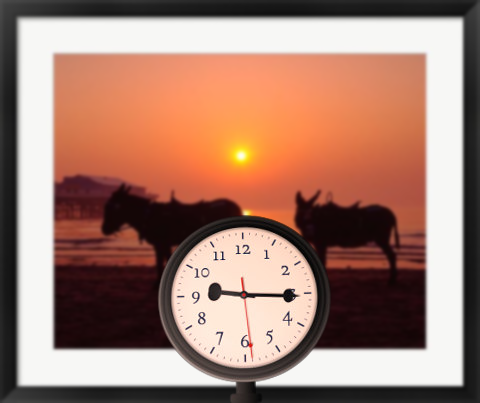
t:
9,15,29
